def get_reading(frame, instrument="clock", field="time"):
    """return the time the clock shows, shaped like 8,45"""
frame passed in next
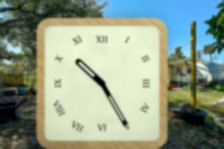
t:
10,25
